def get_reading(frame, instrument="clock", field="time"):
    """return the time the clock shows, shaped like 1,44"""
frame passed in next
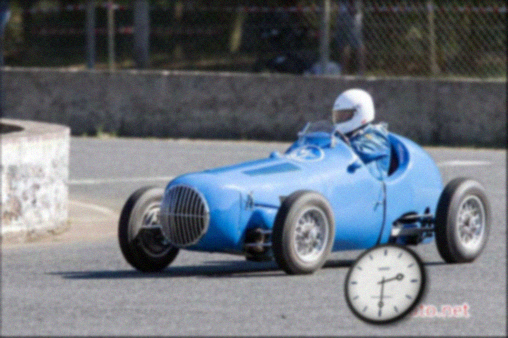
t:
2,30
